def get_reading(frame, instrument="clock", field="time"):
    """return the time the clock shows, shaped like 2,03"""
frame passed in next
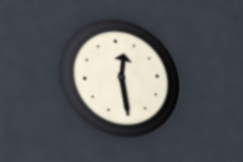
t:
12,30
